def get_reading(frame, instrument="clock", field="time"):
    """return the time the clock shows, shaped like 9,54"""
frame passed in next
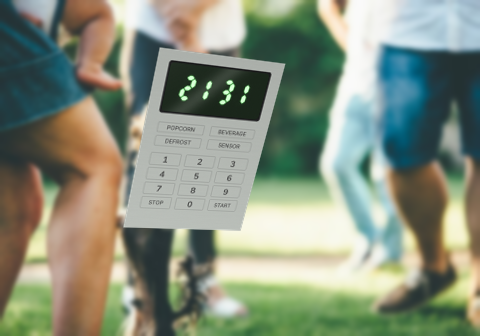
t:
21,31
